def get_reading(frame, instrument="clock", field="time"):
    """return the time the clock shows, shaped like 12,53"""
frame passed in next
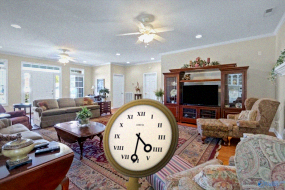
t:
4,31
